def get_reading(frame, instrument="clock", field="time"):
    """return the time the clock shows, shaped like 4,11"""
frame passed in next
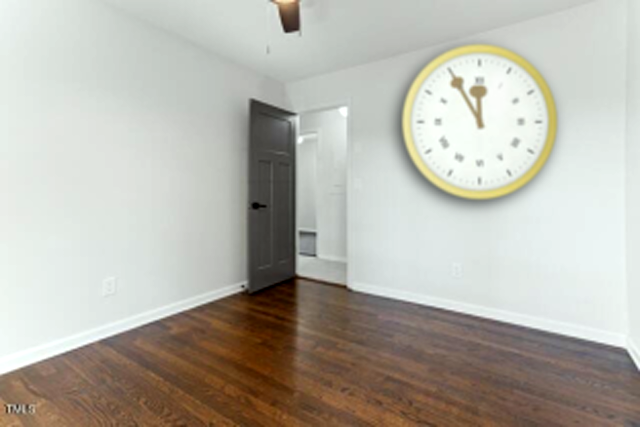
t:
11,55
